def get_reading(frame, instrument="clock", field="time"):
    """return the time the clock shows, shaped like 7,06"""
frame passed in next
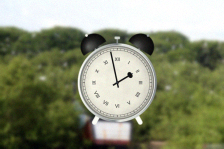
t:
1,58
